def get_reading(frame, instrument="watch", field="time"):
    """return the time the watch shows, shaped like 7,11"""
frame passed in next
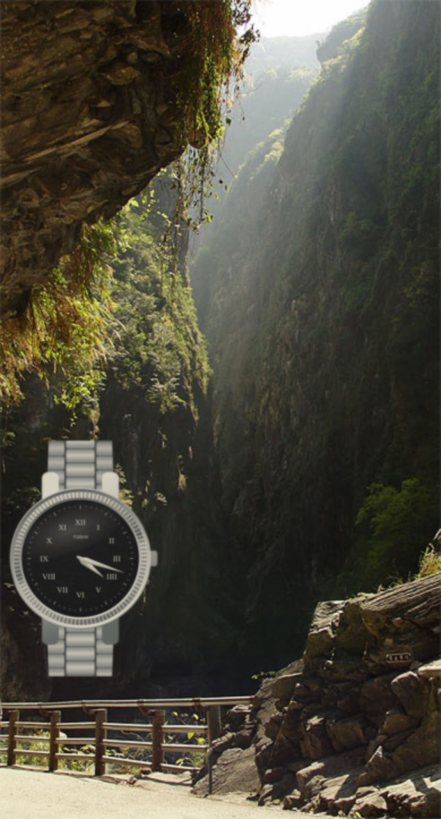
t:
4,18
